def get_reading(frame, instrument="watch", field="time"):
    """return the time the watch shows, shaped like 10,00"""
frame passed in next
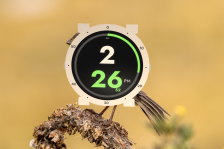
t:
2,26
